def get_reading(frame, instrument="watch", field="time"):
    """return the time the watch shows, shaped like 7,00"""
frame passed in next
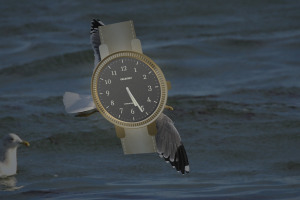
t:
5,26
